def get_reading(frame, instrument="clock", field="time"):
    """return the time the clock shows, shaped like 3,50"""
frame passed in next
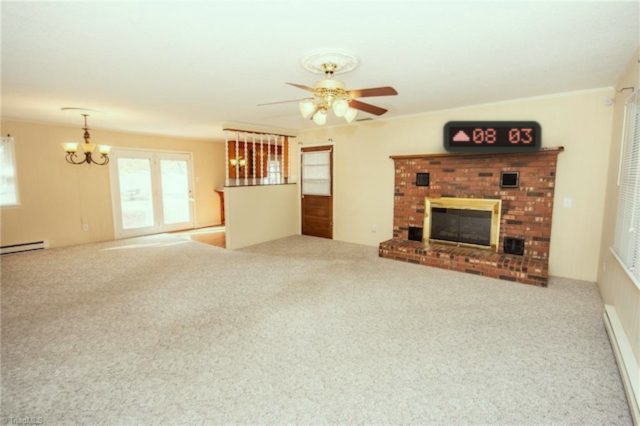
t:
8,03
